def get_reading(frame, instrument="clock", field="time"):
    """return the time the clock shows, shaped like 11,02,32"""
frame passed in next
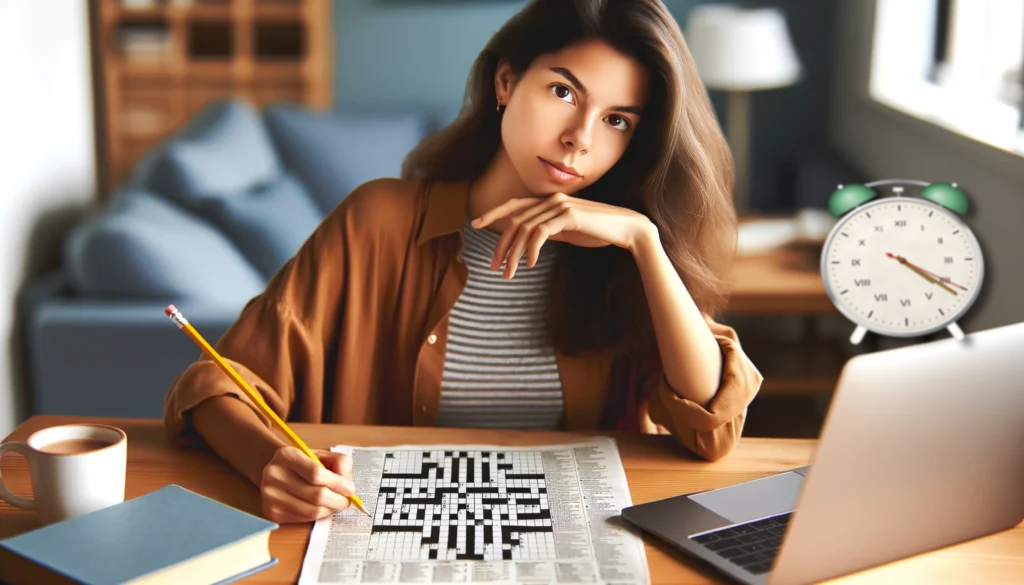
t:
4,21,20
